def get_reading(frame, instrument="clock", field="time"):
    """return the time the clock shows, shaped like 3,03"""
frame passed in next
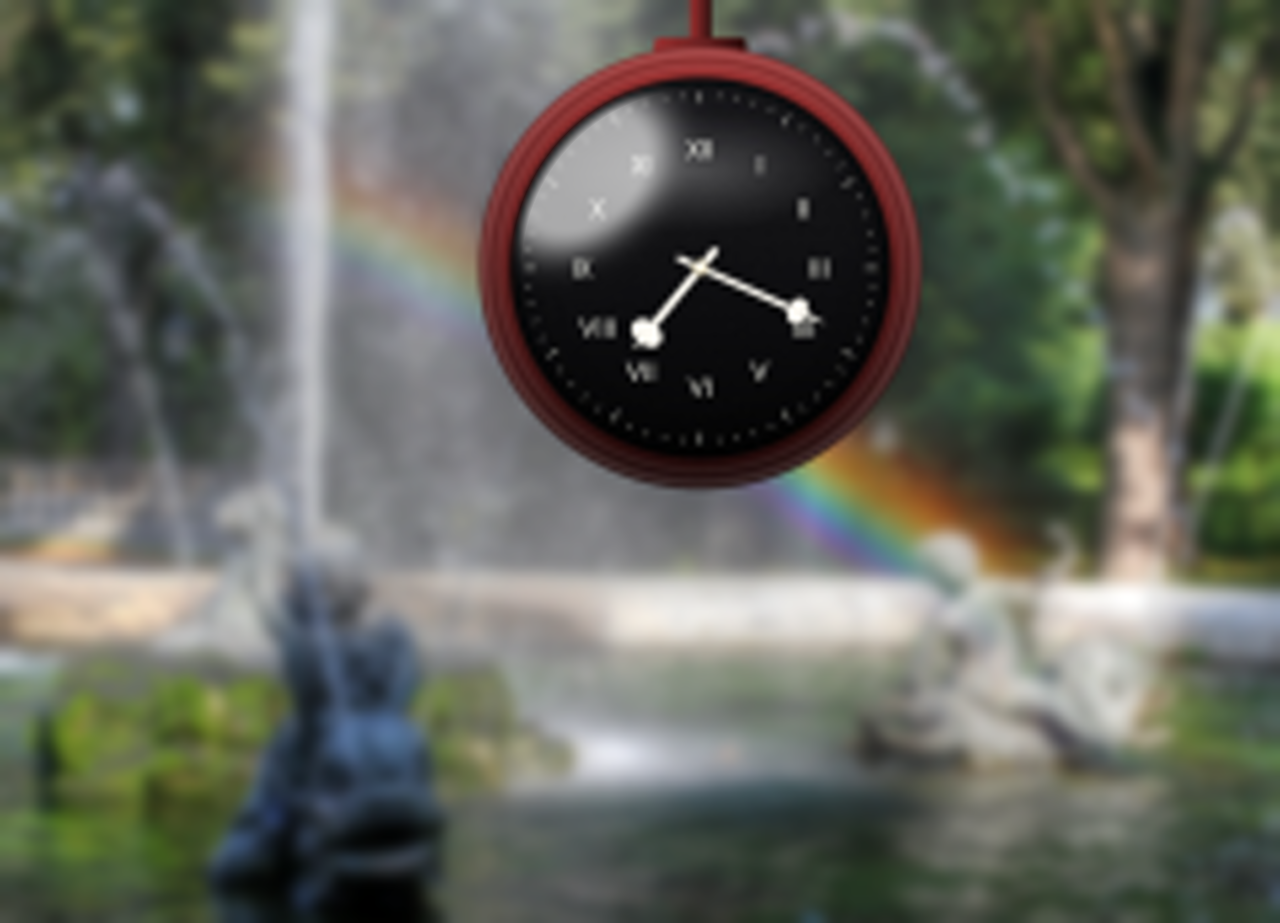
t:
7,19
